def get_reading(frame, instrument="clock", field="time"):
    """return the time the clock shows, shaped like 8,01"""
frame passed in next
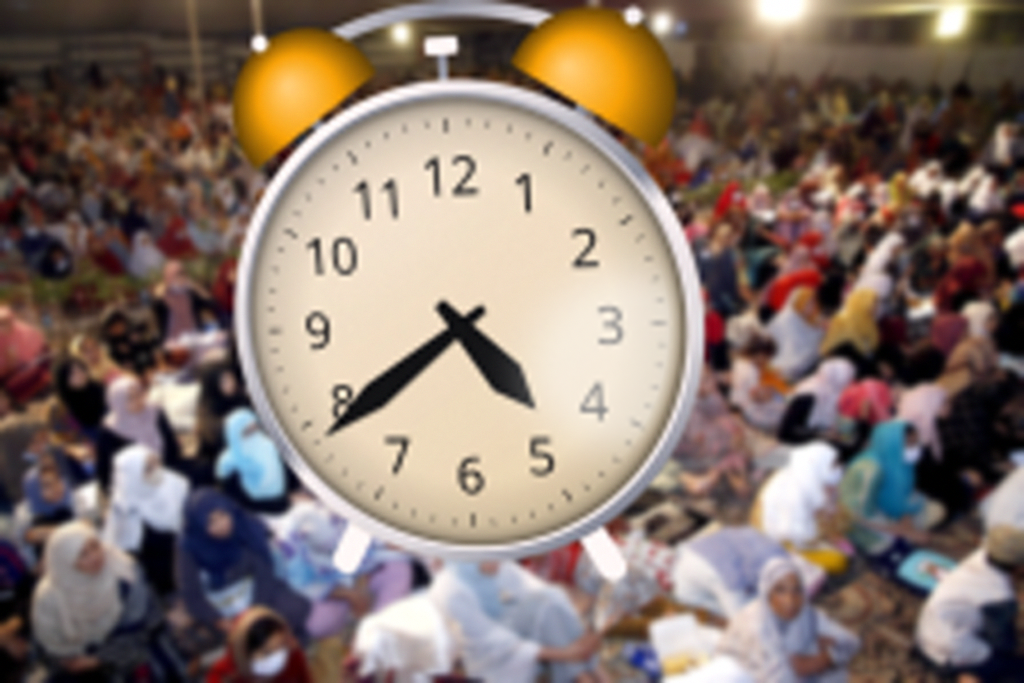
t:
4,39
